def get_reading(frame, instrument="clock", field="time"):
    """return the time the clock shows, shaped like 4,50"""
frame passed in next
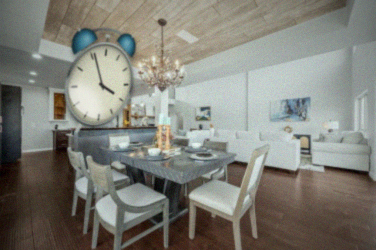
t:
3,56
